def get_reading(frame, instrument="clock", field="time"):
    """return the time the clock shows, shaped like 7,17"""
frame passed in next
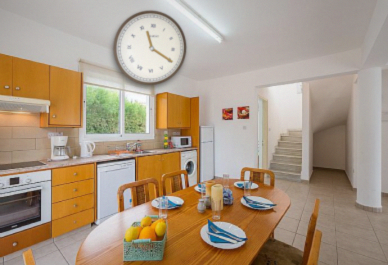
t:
11,20
